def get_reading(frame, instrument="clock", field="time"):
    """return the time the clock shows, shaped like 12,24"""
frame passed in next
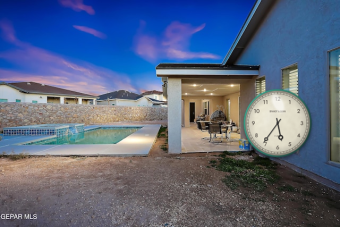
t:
5,36
